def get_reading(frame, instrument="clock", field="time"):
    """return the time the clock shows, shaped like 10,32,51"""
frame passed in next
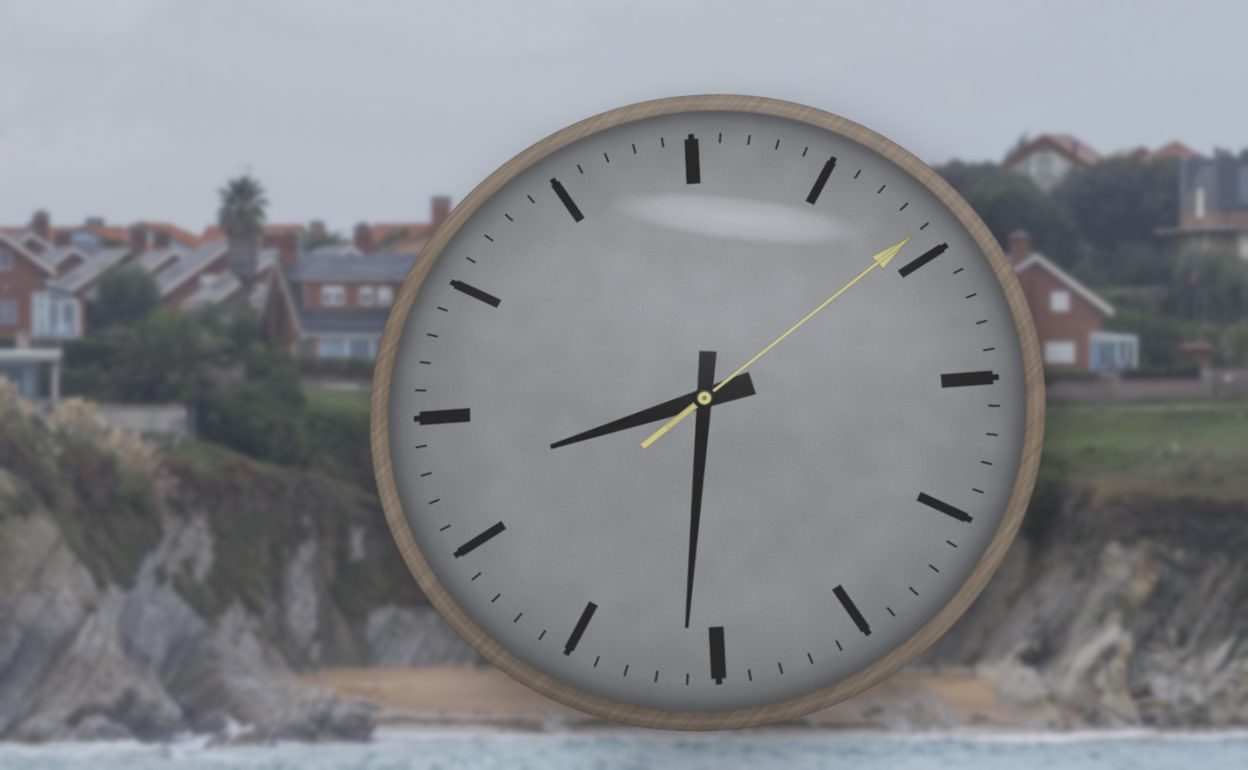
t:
8,31,09
